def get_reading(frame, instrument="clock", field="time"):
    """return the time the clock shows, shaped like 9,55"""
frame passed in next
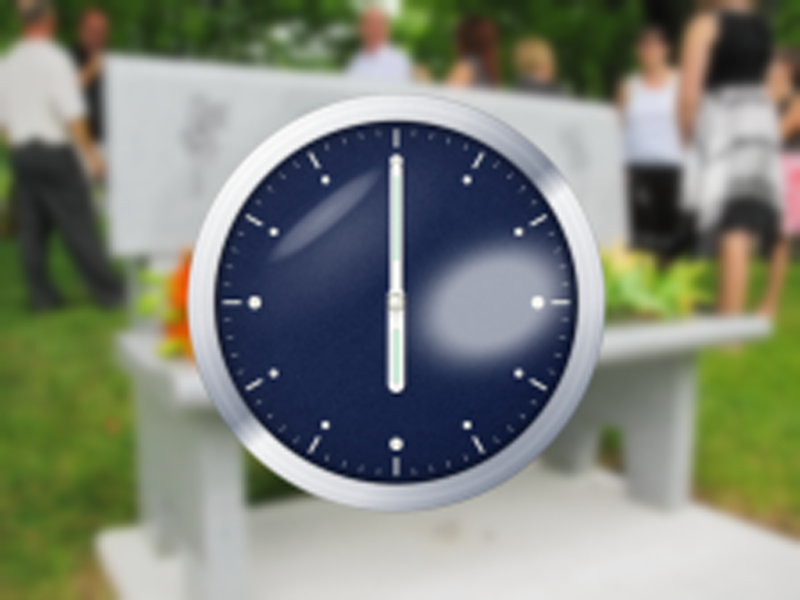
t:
6,00
